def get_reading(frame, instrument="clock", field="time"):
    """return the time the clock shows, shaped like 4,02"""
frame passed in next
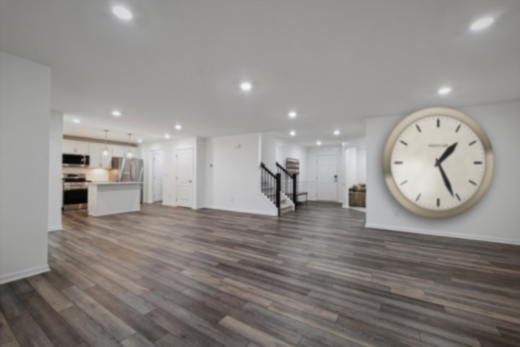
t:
1,26
